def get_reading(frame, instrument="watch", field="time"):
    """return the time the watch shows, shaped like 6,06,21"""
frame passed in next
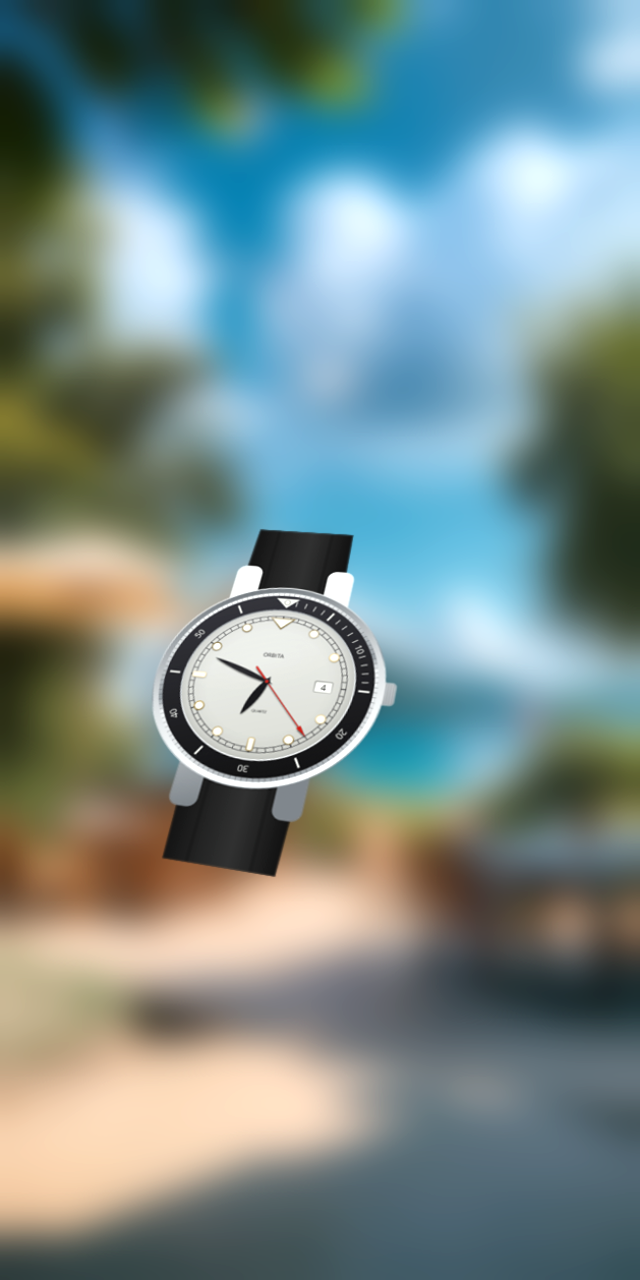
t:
6,48,23
